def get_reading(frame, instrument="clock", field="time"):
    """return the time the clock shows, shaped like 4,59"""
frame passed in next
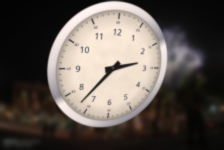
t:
2,37
